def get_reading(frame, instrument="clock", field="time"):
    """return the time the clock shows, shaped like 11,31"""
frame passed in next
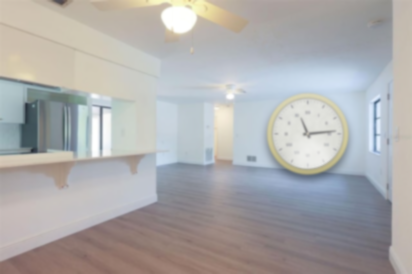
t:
11,14
